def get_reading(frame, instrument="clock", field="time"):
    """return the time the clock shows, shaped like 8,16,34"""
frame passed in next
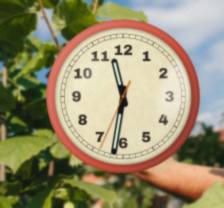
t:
11,31,34
